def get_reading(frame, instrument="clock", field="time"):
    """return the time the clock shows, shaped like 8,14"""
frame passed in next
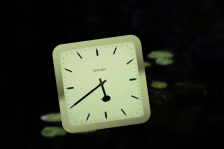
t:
5,40
